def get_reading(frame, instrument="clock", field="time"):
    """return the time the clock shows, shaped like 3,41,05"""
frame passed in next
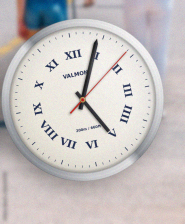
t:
5,04,09
